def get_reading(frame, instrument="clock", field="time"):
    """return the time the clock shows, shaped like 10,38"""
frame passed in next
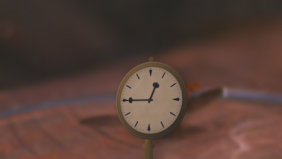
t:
12,45
